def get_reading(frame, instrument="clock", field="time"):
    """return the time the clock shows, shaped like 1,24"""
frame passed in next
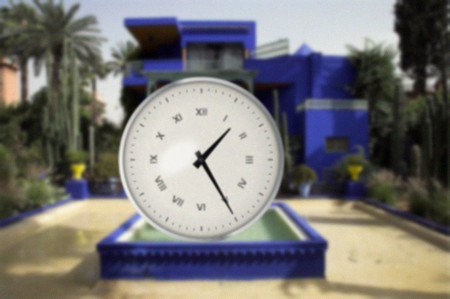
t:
1,25
